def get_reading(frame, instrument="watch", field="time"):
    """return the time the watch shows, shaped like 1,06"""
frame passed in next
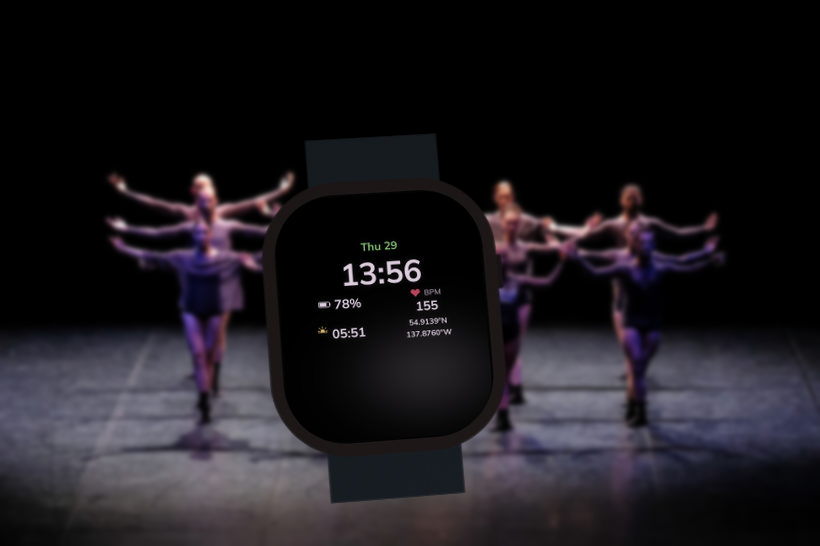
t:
13,56
